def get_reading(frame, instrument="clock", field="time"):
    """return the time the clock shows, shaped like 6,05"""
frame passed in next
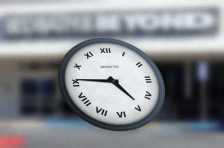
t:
4,46
